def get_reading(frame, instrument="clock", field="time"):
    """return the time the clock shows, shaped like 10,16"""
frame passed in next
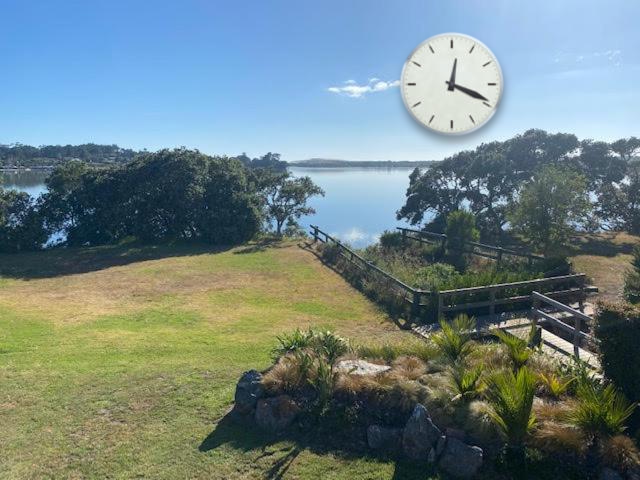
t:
12,19
